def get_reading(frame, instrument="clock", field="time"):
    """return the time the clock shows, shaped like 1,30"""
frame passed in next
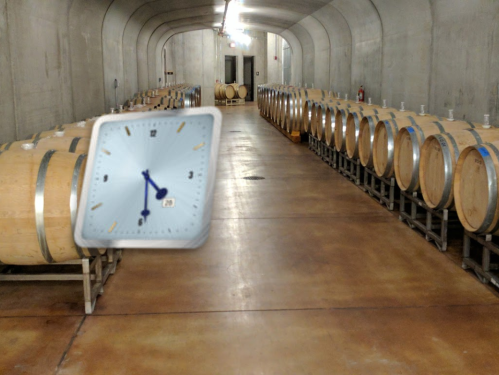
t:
4,29
